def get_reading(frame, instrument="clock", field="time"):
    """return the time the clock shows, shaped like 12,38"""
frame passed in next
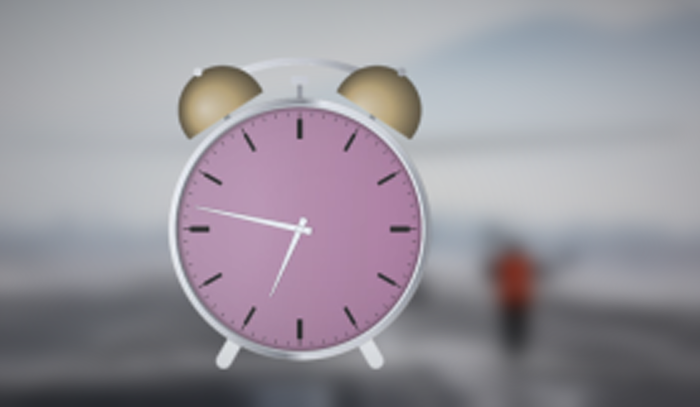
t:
6,47
